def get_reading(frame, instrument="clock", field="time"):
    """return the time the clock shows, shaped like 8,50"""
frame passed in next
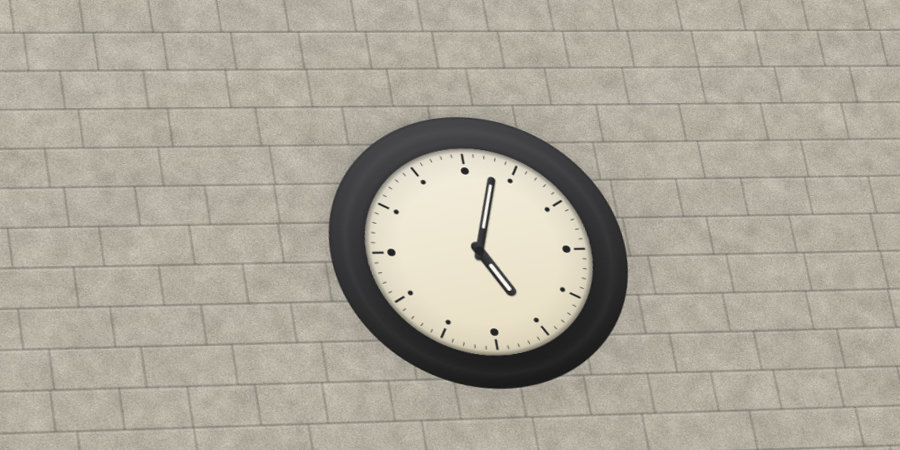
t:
5,03
